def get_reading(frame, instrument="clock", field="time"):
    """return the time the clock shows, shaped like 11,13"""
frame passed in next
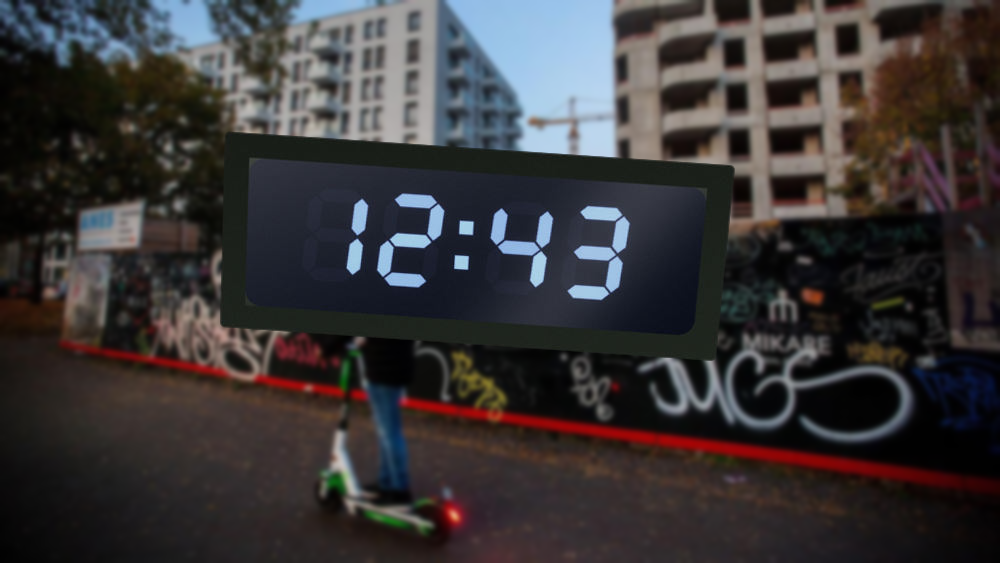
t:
12,43
